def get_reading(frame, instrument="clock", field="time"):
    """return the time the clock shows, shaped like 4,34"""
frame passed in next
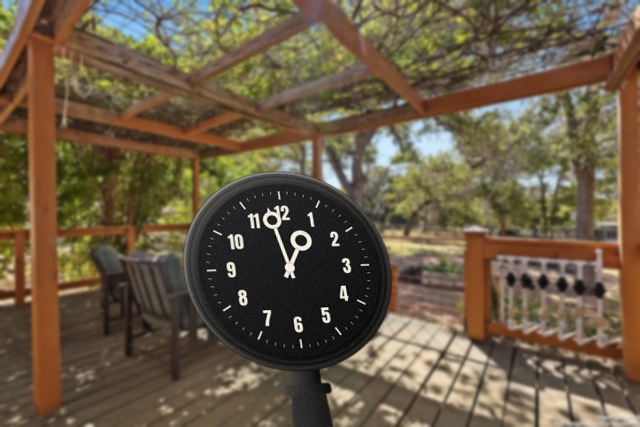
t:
12,58
